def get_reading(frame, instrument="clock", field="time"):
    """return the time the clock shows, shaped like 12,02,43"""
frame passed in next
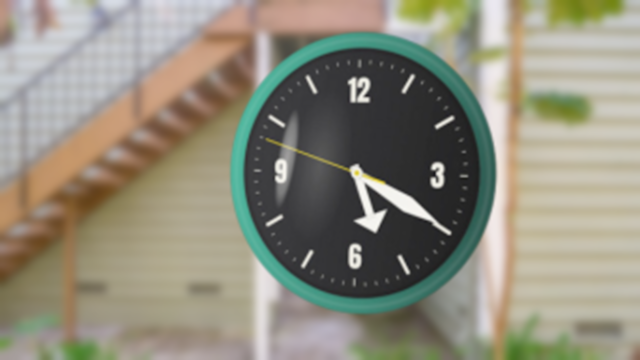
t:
5,19,48
